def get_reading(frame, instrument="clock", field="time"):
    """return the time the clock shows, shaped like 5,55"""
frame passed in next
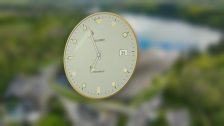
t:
6,56
